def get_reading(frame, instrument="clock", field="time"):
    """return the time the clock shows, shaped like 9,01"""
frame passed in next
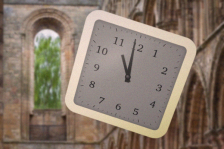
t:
10,59
